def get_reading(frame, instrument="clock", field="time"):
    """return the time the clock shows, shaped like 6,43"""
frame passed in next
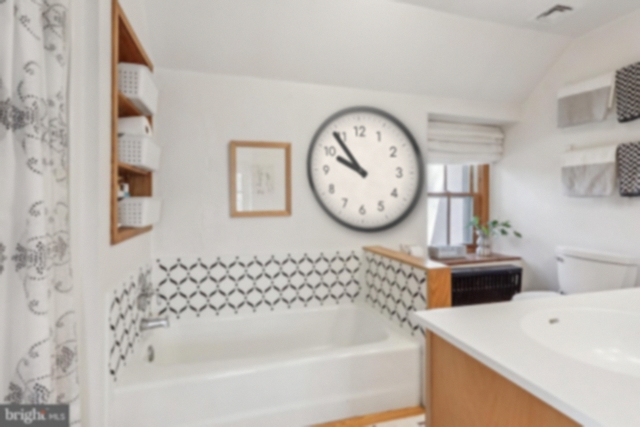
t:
9,54
